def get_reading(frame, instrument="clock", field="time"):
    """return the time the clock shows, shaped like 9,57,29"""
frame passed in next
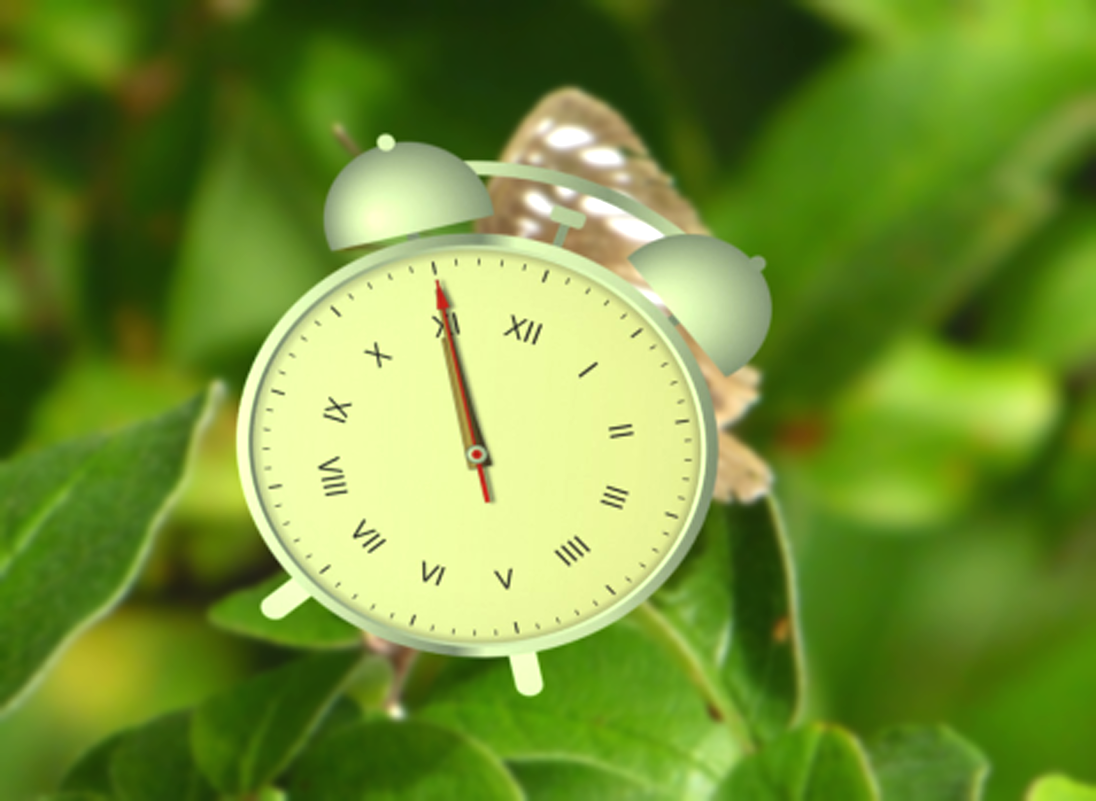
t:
10,54,55
